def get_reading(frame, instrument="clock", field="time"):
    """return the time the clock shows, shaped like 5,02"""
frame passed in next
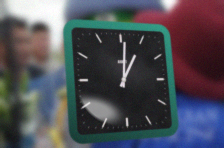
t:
1,01
